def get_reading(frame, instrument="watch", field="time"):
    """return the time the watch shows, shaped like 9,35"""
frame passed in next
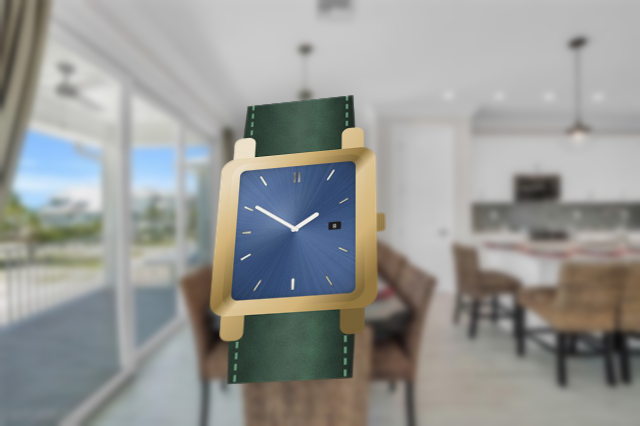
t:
1,51
